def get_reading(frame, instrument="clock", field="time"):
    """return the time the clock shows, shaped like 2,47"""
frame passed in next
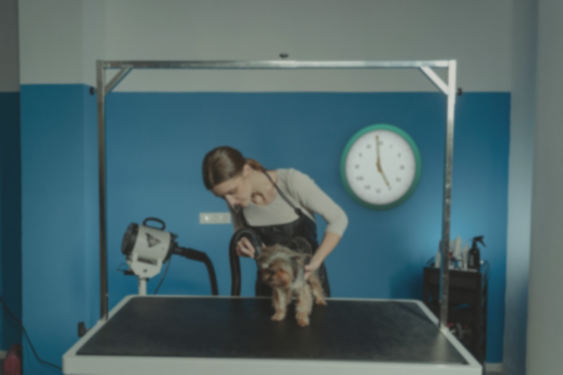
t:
4,59
